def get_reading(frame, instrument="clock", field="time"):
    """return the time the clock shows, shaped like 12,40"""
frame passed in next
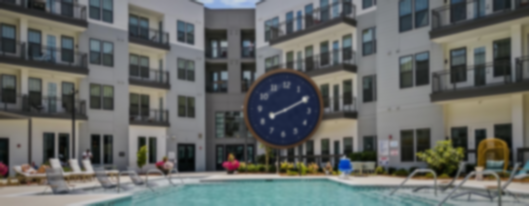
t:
8,10
